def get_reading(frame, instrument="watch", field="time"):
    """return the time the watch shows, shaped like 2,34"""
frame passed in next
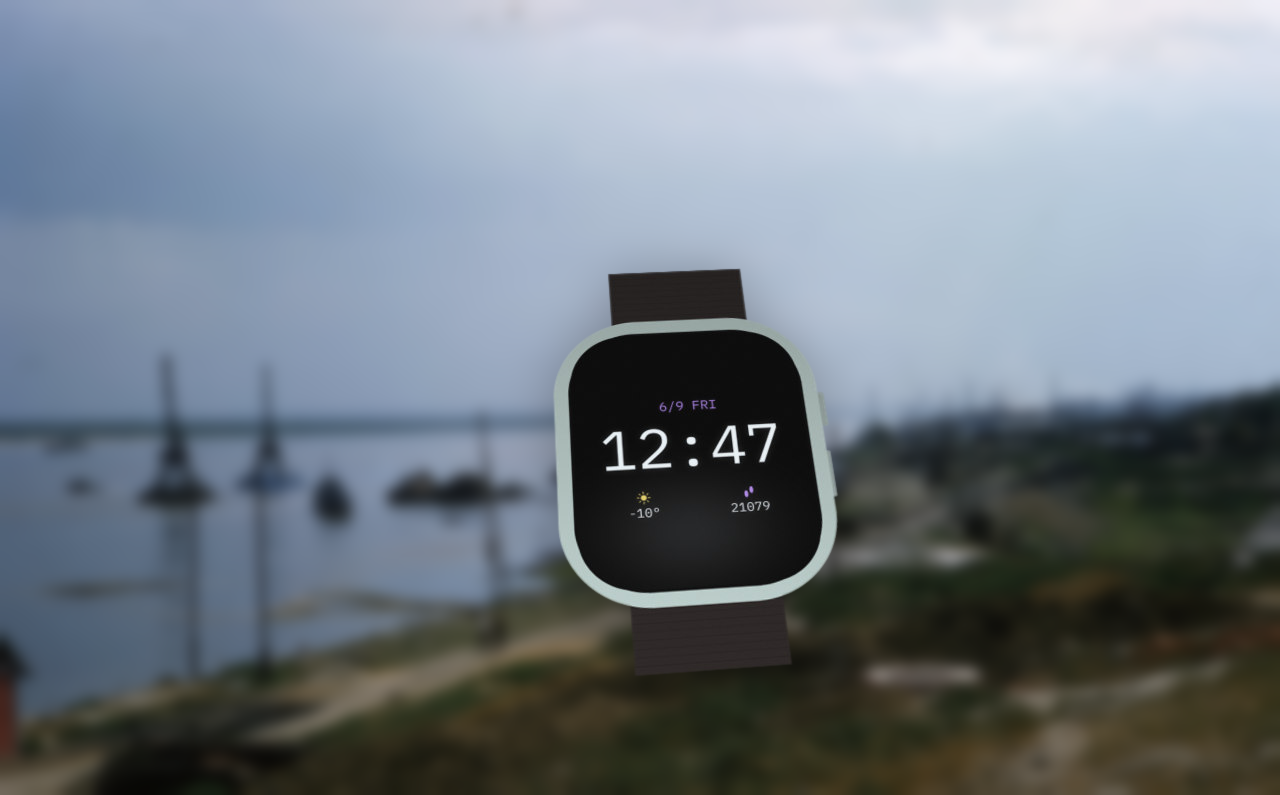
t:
12,47
